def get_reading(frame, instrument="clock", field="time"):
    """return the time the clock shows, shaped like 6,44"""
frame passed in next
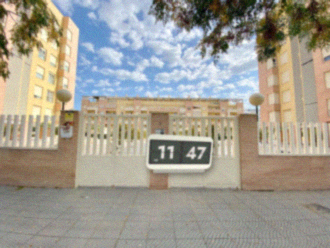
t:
11,47
